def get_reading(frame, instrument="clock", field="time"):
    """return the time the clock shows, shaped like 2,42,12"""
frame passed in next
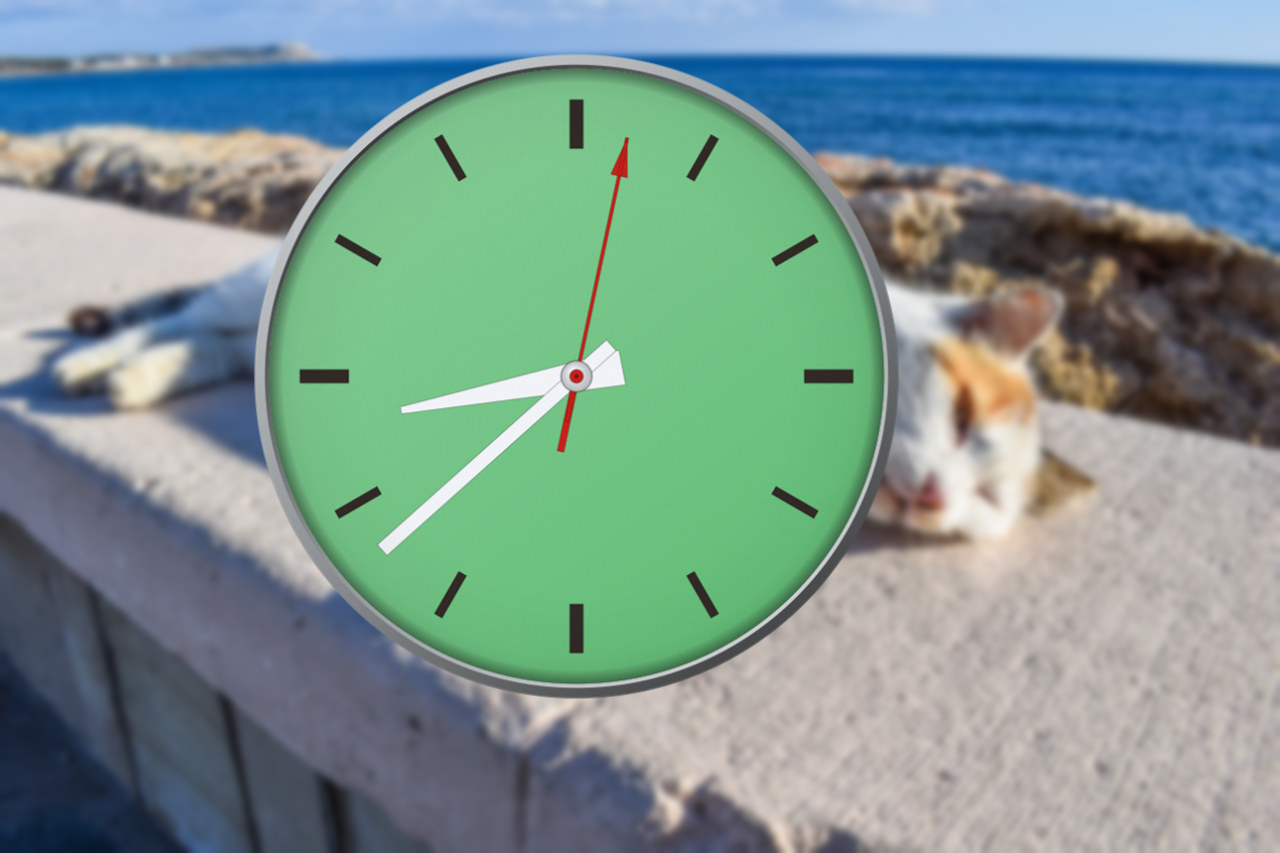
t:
8,38,02
